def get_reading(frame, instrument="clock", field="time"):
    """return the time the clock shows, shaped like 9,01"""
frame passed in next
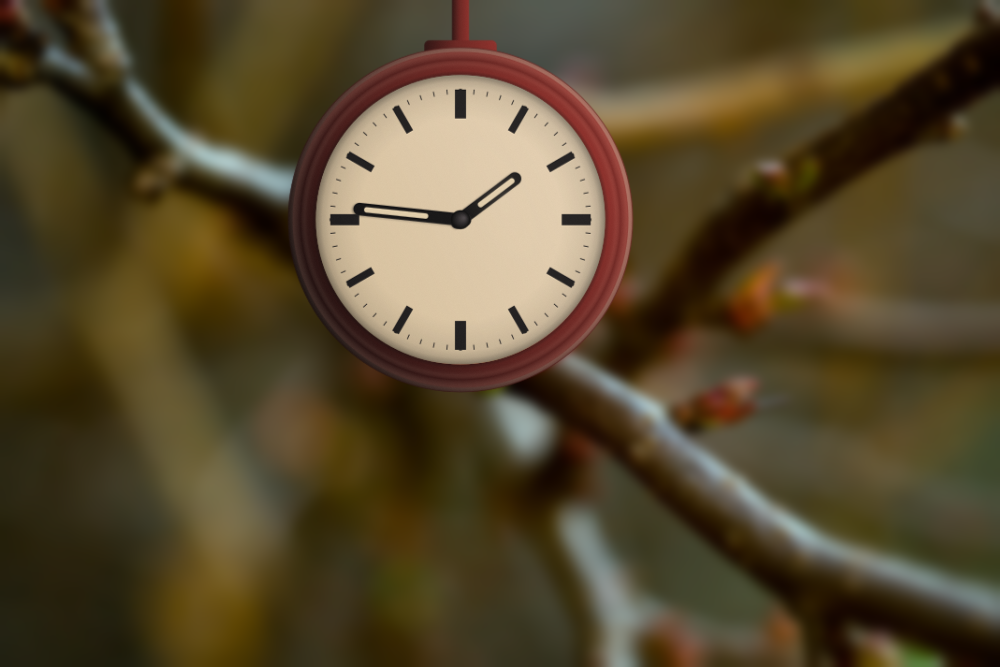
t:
1,46
